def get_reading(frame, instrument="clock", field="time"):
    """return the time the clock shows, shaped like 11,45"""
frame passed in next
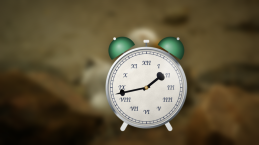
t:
1,43
